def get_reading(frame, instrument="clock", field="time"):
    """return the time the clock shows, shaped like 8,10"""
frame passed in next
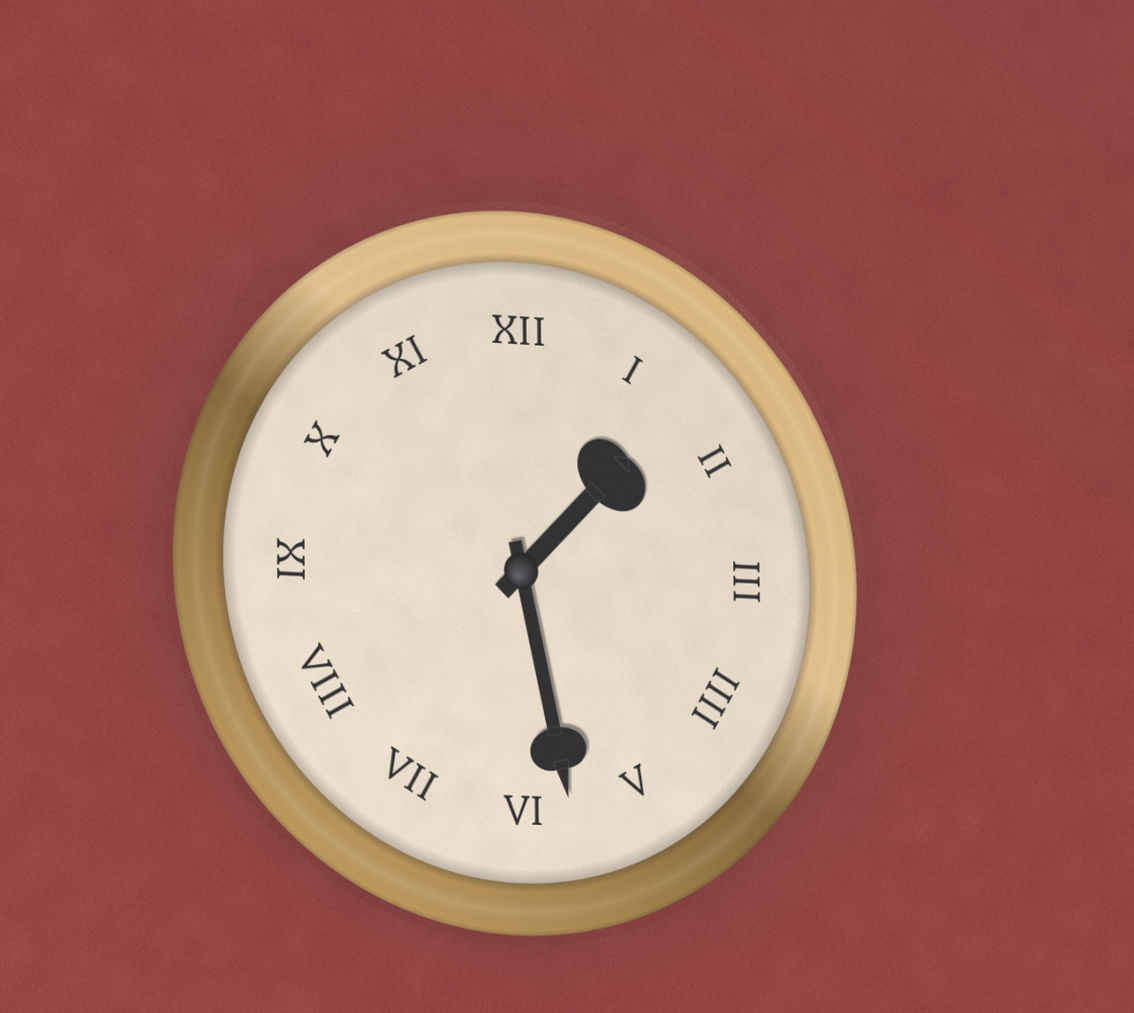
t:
1,28
